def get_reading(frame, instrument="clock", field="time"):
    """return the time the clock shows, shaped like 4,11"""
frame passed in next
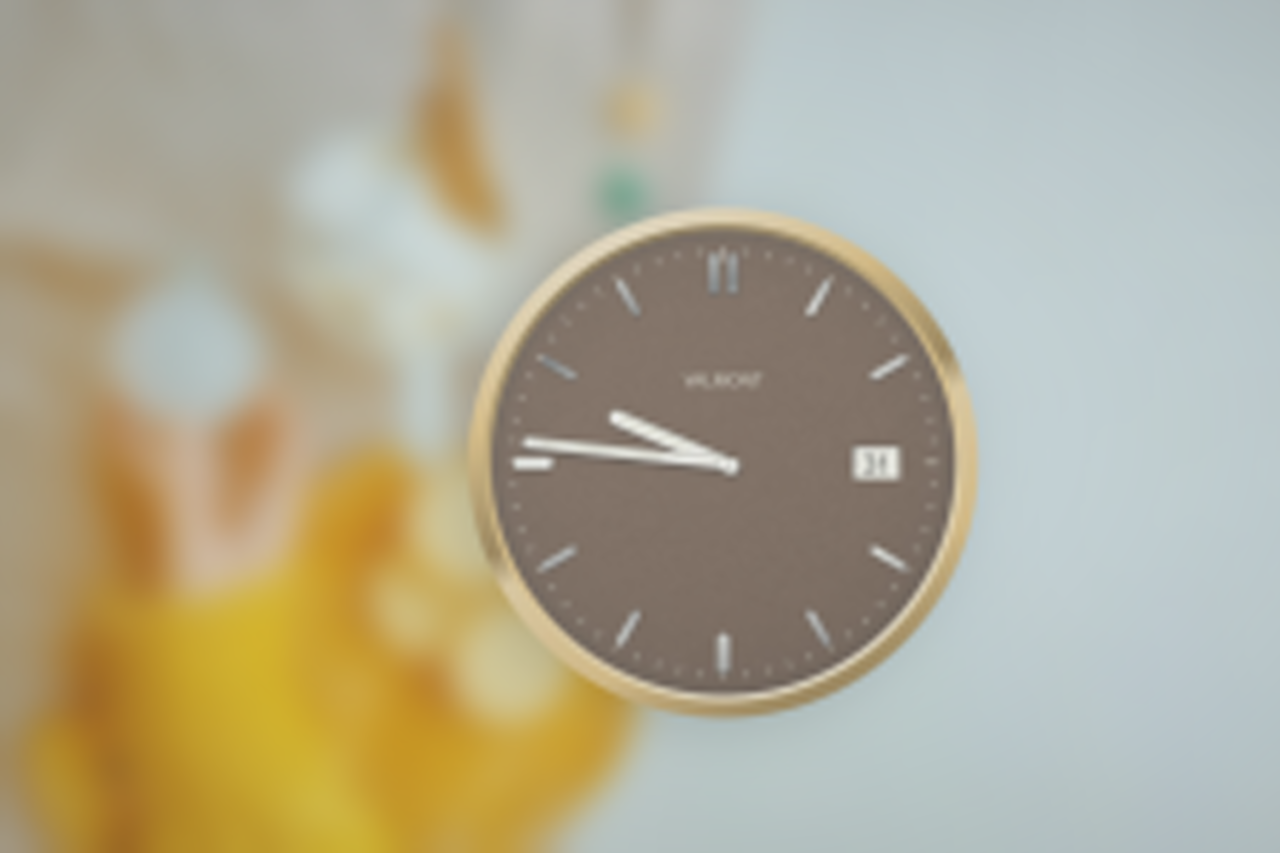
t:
9,46
